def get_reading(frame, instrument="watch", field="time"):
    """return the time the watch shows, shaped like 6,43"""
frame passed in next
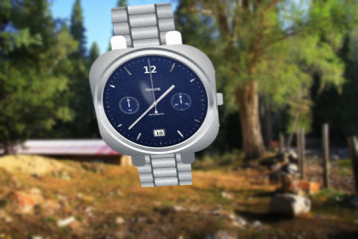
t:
1,38
